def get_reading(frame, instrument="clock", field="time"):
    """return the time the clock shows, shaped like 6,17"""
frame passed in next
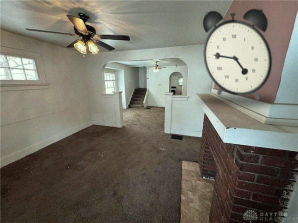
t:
4,46
